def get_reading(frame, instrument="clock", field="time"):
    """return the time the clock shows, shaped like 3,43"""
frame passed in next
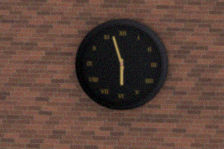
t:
5,57
